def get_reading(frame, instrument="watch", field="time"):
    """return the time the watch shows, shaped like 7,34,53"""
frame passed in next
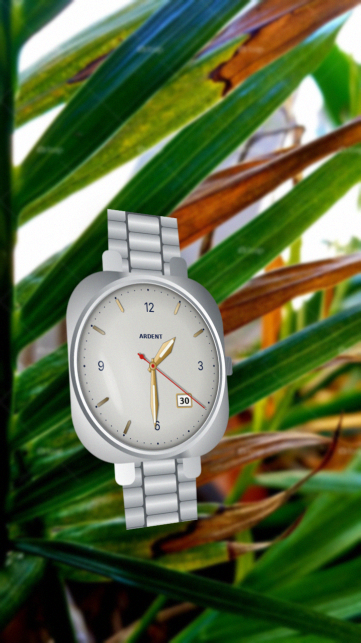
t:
1,30,21
